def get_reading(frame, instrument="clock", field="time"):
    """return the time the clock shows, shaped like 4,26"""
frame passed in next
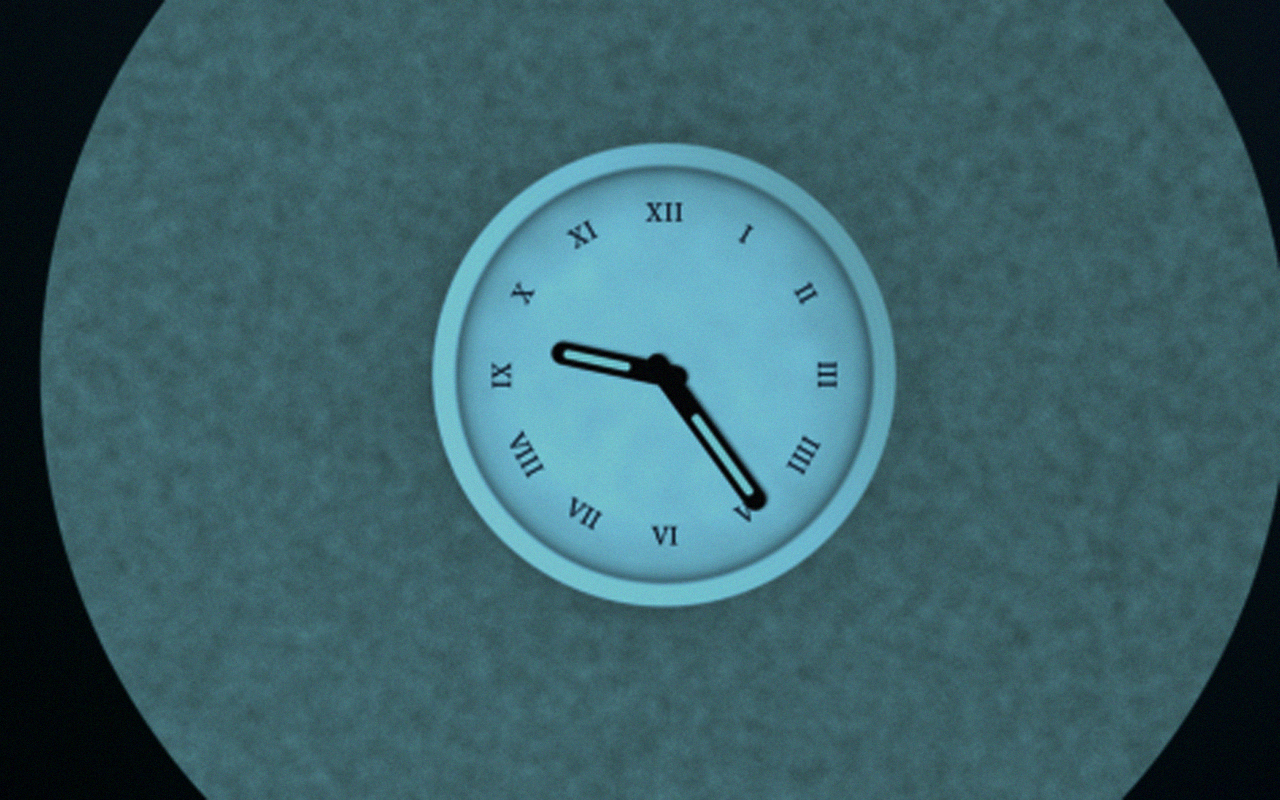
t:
9,24
